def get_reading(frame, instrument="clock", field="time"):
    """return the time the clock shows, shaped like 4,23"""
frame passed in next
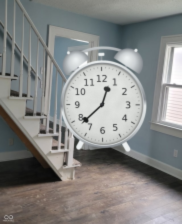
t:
12,38
